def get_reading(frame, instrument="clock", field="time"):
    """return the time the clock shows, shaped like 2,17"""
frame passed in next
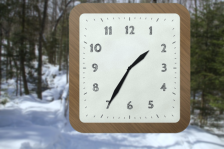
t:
1,35
